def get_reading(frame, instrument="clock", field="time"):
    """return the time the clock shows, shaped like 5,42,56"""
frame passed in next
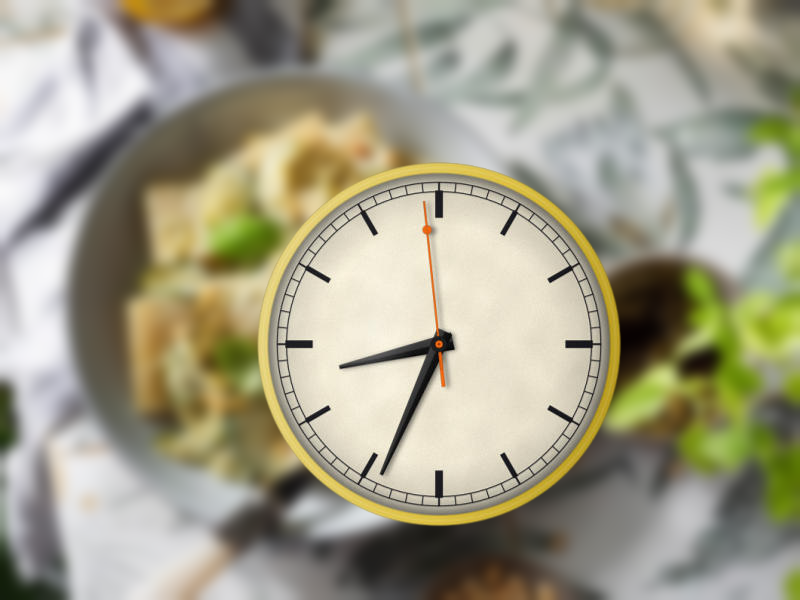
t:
8,33,59
